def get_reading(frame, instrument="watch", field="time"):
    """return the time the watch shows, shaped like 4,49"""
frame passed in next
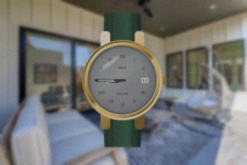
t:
8,45
